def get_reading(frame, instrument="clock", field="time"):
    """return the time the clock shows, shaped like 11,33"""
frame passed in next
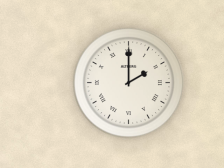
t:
2,00
